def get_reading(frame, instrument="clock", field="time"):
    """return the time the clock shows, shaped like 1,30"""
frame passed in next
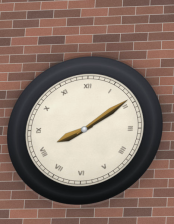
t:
8,09
